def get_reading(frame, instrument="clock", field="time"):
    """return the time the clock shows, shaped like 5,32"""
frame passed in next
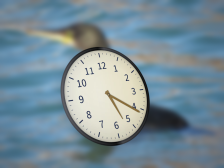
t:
5,21
